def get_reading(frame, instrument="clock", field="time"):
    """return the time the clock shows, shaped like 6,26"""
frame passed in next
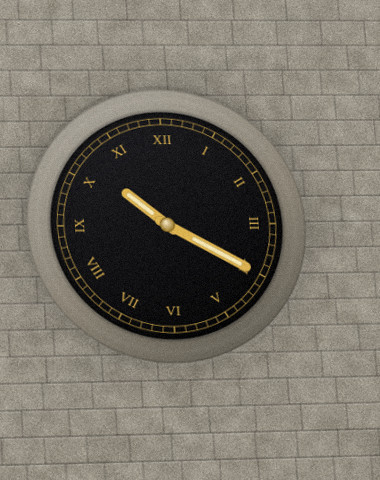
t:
10,20
